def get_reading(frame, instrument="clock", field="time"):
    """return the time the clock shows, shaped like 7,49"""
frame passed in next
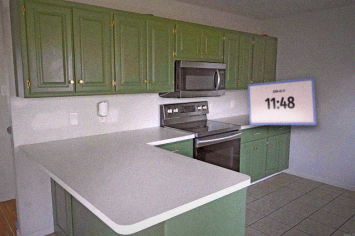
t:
11,48
